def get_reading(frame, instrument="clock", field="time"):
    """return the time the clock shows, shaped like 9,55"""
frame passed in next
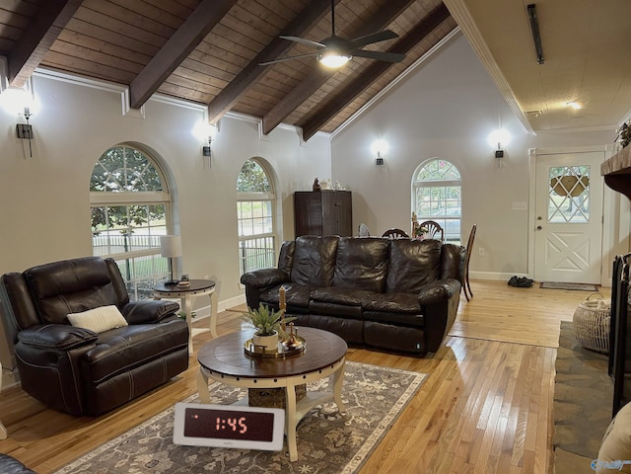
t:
1,45
